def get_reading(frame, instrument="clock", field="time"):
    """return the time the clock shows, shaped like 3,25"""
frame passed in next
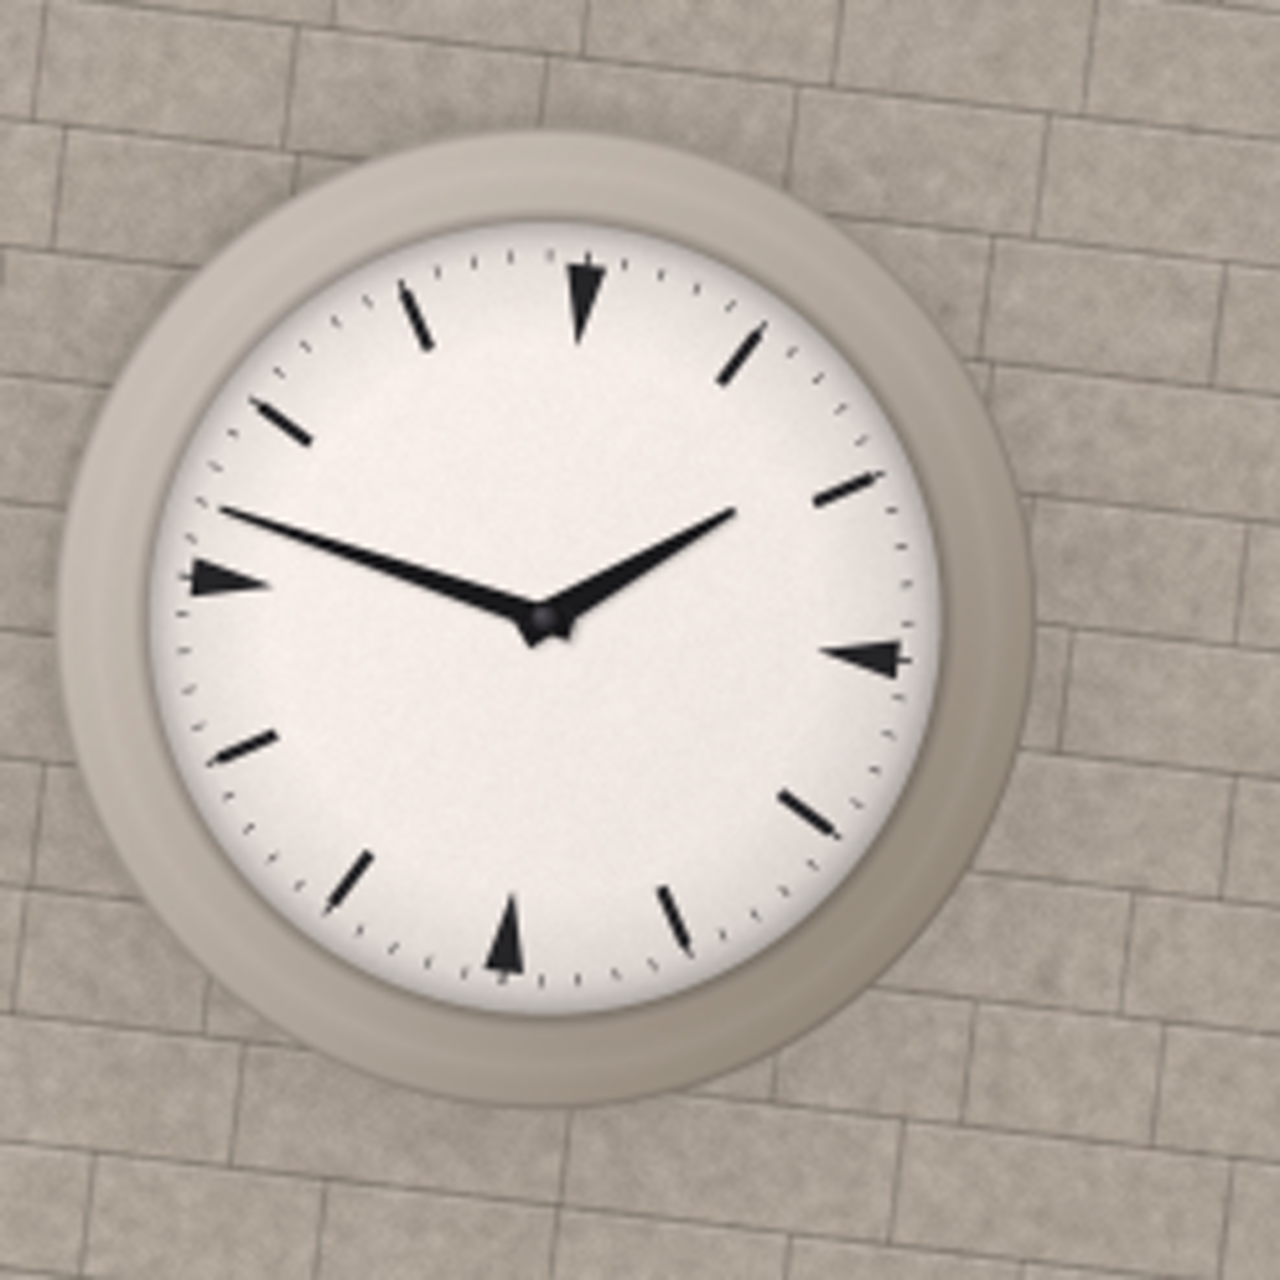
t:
1,47
